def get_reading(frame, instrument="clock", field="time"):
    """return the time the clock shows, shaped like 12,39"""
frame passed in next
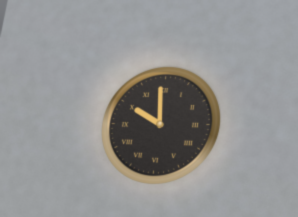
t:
9,59
